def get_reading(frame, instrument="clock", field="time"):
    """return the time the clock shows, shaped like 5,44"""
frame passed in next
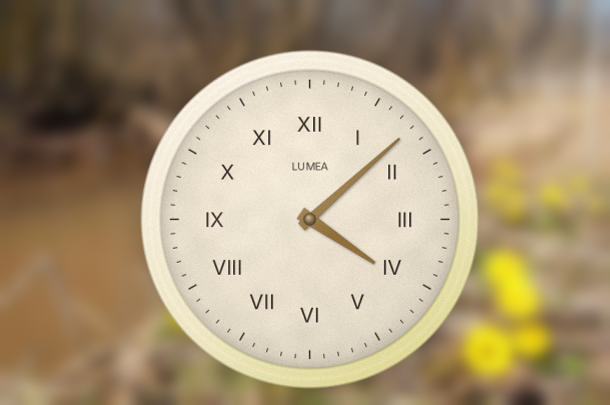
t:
4,08
